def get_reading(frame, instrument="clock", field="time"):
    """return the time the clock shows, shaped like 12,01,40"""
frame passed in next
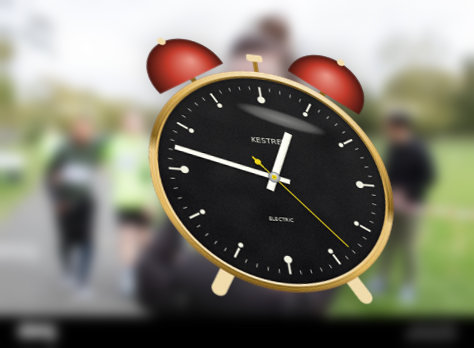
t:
12,47,23
